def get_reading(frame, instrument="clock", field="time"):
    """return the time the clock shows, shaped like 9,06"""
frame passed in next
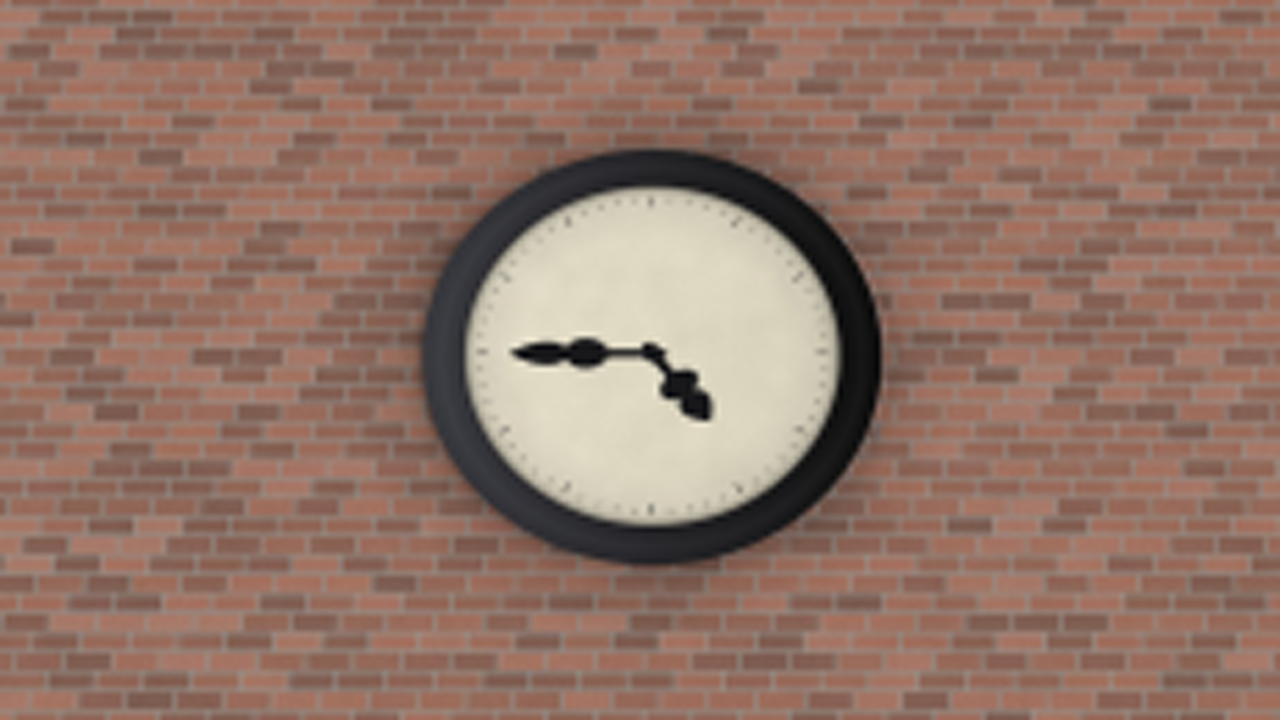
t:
4,45
